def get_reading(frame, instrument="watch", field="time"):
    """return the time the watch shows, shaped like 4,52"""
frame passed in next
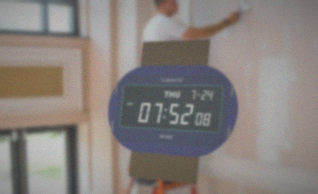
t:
7,52
